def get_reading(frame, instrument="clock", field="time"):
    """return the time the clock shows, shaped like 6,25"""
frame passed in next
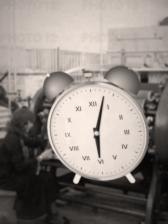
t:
6,03
